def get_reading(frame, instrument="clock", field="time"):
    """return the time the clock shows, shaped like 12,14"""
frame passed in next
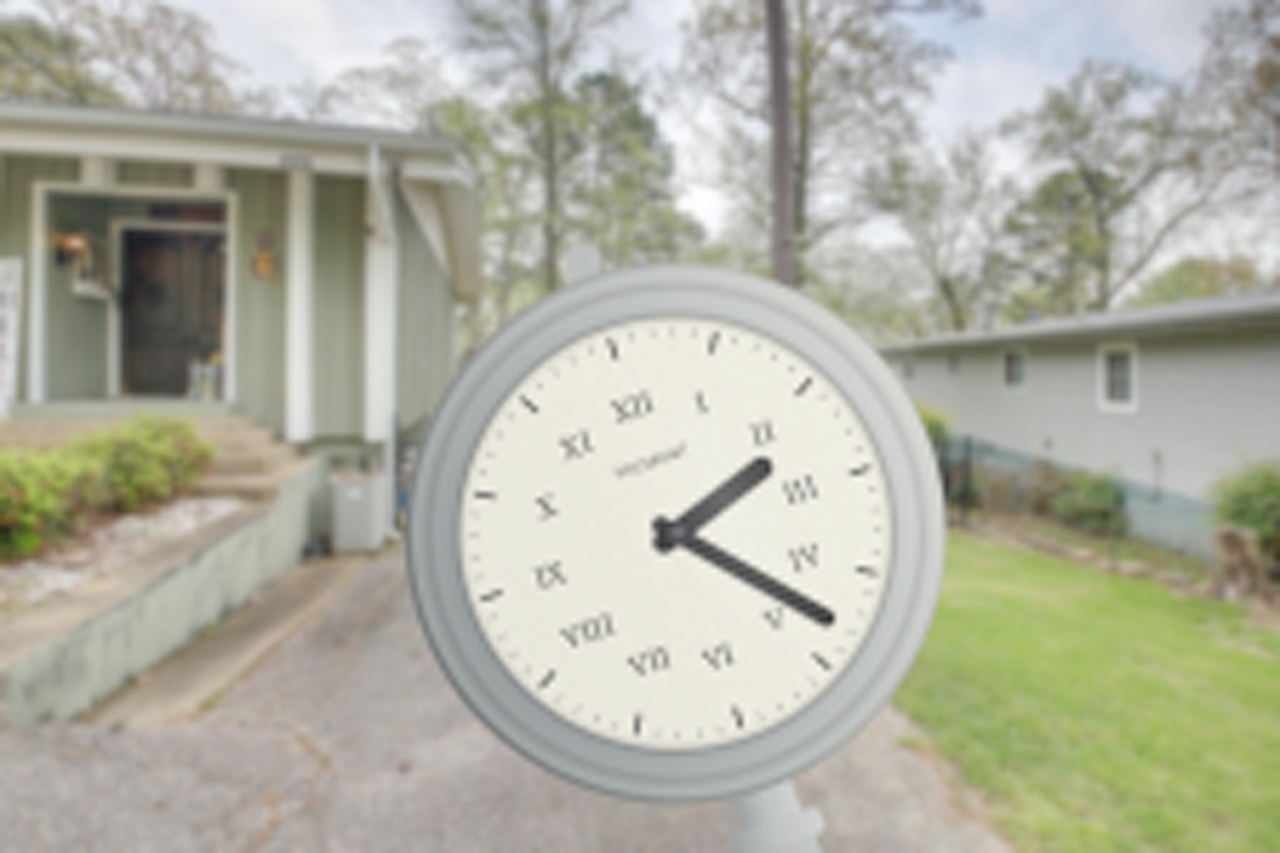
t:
2,23
